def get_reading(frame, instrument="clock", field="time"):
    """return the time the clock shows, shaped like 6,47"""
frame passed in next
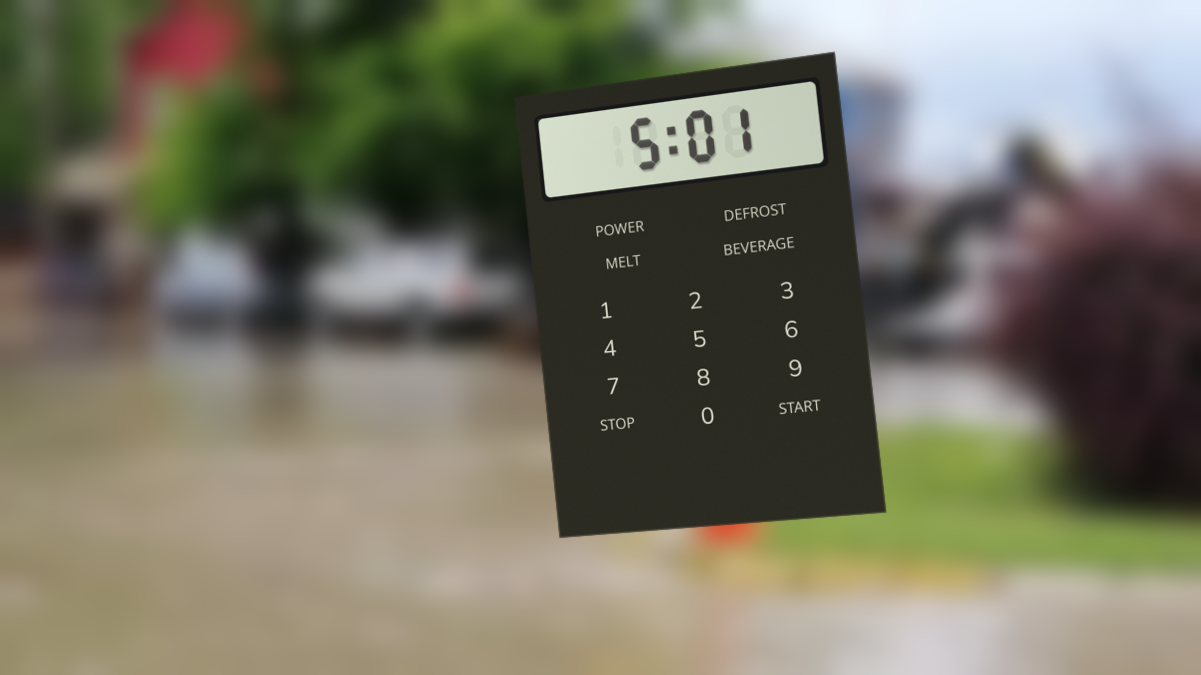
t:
5,01
